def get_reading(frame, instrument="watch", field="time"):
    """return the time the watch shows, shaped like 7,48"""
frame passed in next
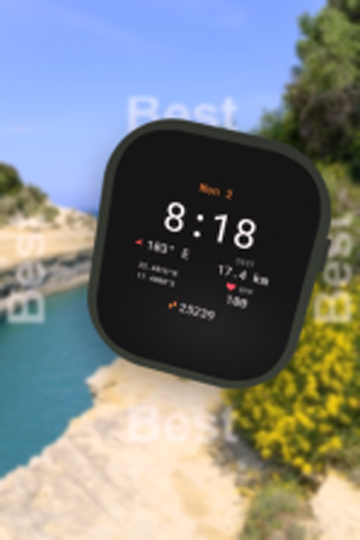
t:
8,18
